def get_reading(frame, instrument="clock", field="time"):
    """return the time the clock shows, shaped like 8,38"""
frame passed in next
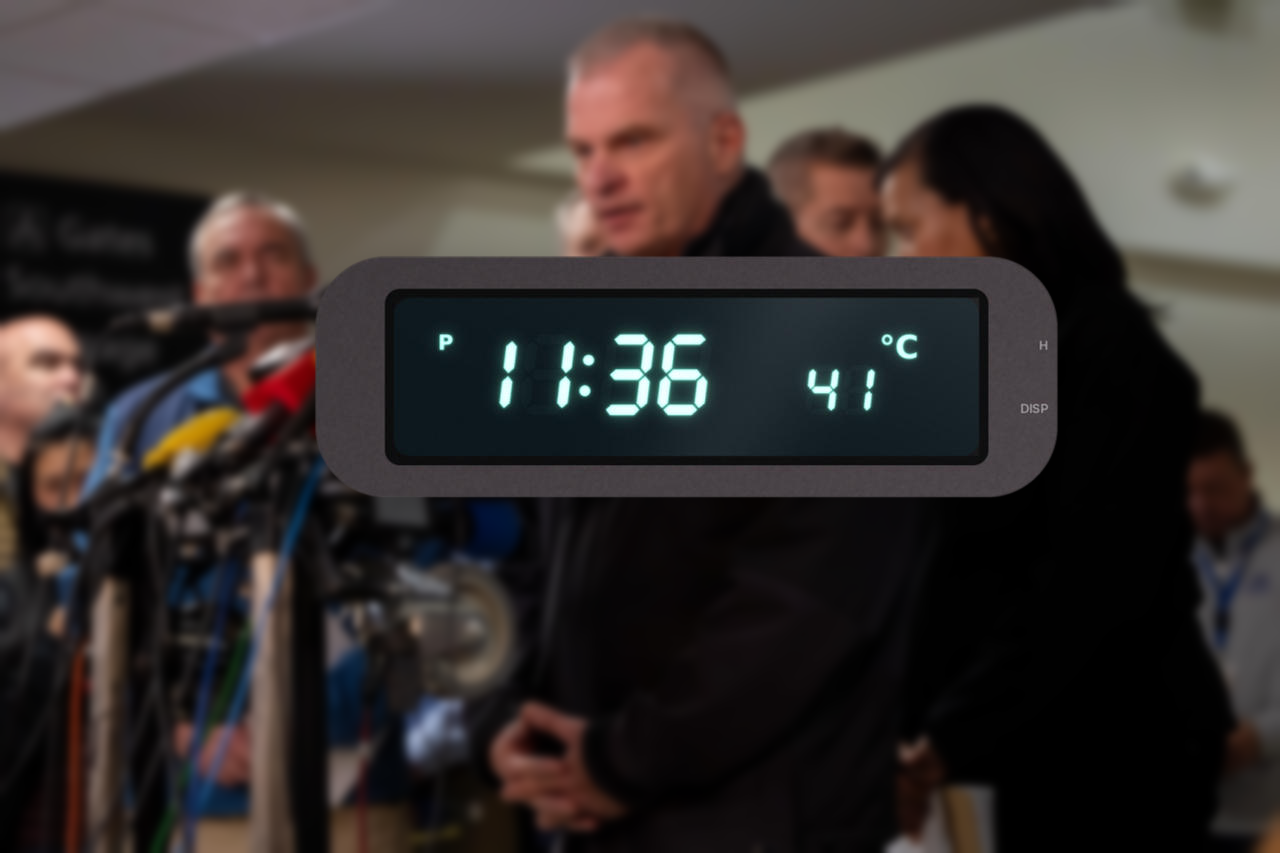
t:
11,36
